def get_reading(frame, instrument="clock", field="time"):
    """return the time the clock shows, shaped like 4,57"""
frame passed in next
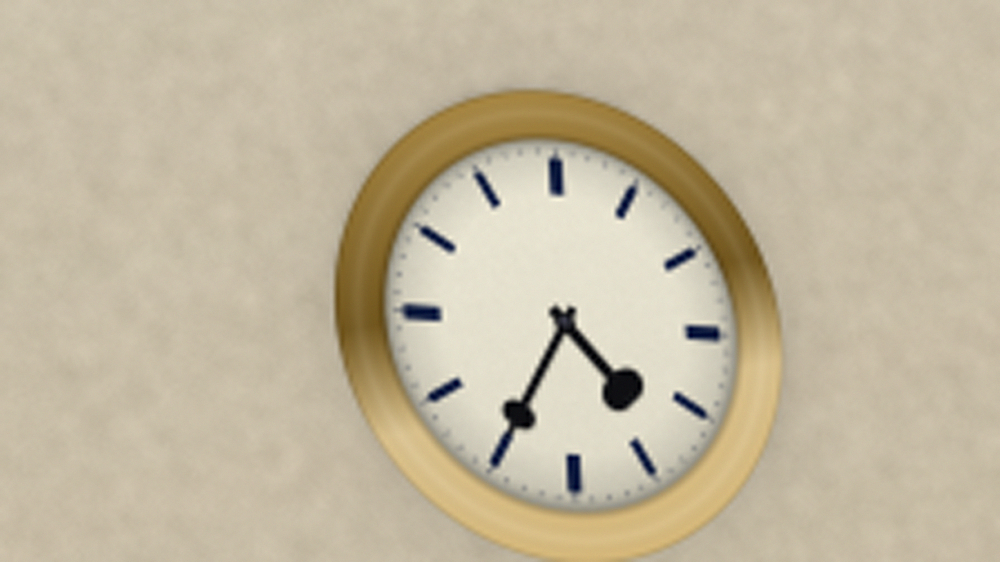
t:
4,35
